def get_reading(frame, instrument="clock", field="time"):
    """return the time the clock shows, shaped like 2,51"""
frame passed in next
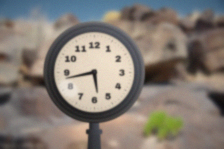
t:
5,43
